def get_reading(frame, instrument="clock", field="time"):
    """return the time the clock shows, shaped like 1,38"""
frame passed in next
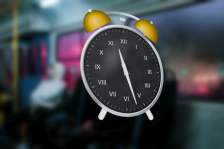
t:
11,27
